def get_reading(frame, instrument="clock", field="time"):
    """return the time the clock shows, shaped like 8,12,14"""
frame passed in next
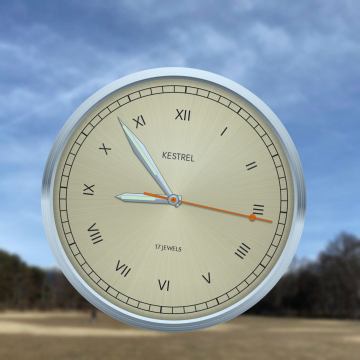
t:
8,53,16
